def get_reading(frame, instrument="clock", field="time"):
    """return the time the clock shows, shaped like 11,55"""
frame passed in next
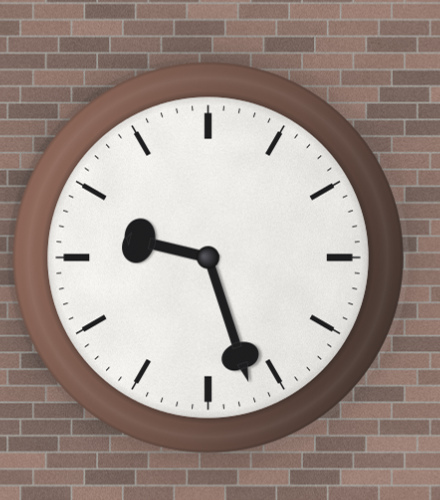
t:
9,27
